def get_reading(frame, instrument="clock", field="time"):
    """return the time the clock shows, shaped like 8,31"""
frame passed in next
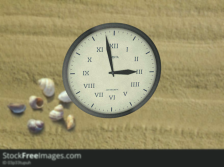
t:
2,58
